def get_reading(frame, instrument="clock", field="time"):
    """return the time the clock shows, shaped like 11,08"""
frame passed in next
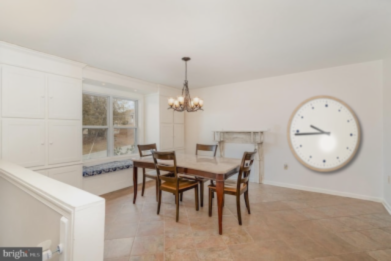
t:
9,44
